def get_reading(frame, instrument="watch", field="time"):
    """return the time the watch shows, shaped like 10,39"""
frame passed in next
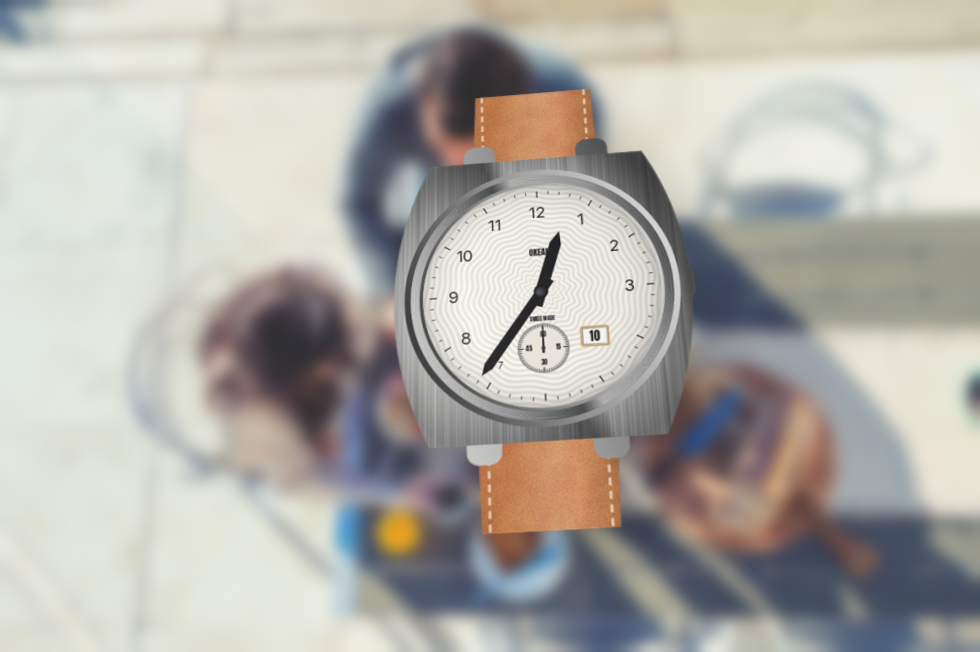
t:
12,36
